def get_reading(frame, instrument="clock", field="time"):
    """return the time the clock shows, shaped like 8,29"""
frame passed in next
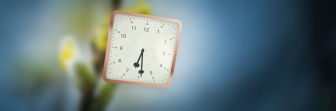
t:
6,29
